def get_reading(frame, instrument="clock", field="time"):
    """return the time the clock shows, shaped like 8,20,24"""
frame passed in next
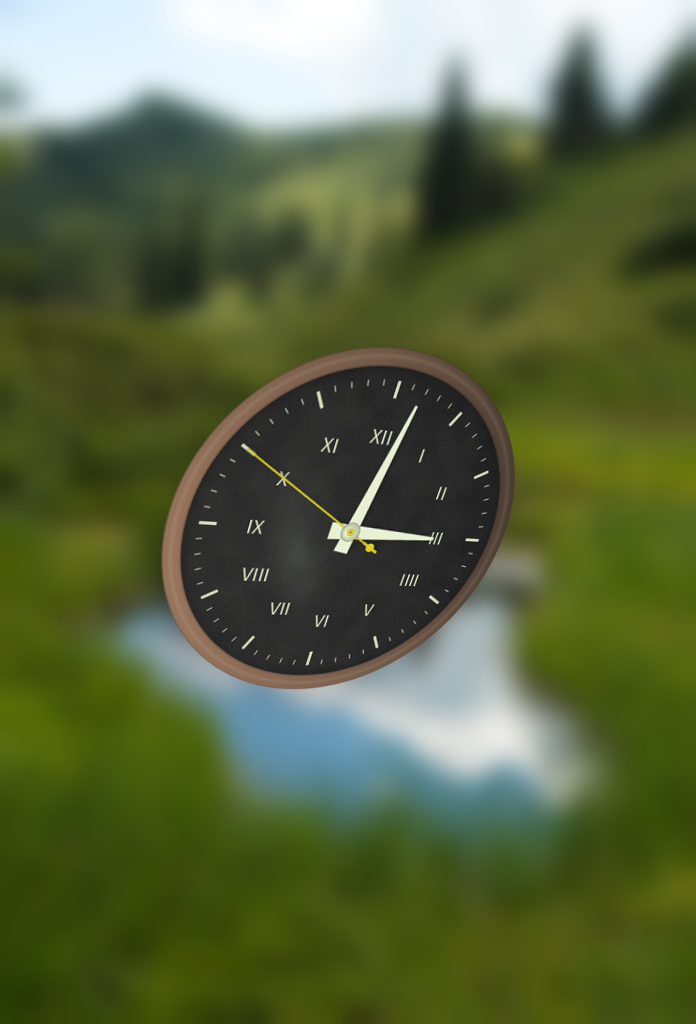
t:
3,01,50
